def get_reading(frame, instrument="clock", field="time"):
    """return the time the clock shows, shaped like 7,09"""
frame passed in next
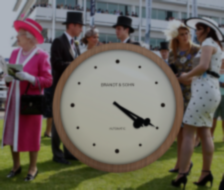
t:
4,20
